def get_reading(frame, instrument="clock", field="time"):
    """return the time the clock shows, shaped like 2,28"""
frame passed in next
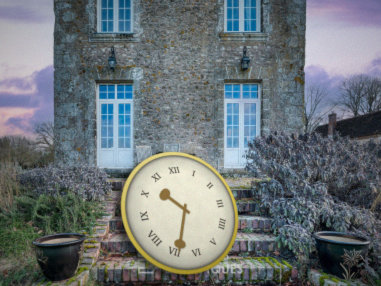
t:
10,34
